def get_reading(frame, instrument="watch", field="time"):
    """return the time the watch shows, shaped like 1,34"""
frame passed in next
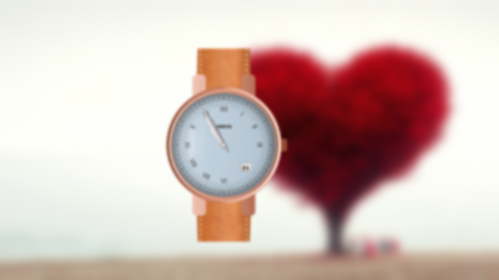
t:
10,55
